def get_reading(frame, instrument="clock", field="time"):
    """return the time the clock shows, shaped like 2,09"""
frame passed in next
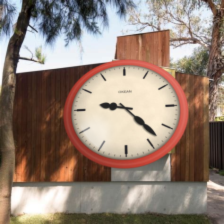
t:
9,23
